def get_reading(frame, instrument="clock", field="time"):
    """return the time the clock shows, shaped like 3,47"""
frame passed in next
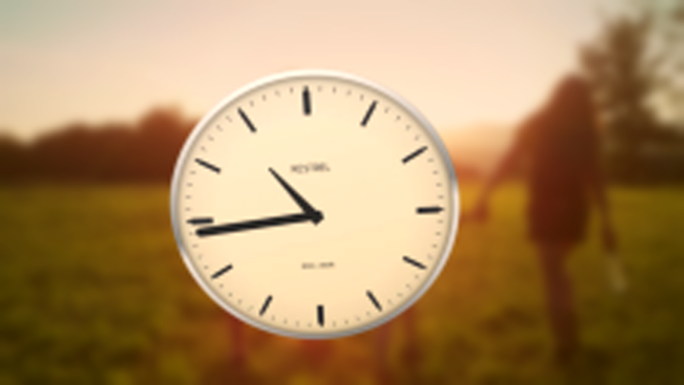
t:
10,44
